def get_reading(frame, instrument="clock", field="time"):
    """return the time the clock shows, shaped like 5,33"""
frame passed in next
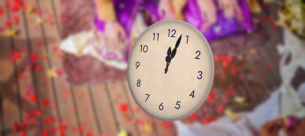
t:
12,03
